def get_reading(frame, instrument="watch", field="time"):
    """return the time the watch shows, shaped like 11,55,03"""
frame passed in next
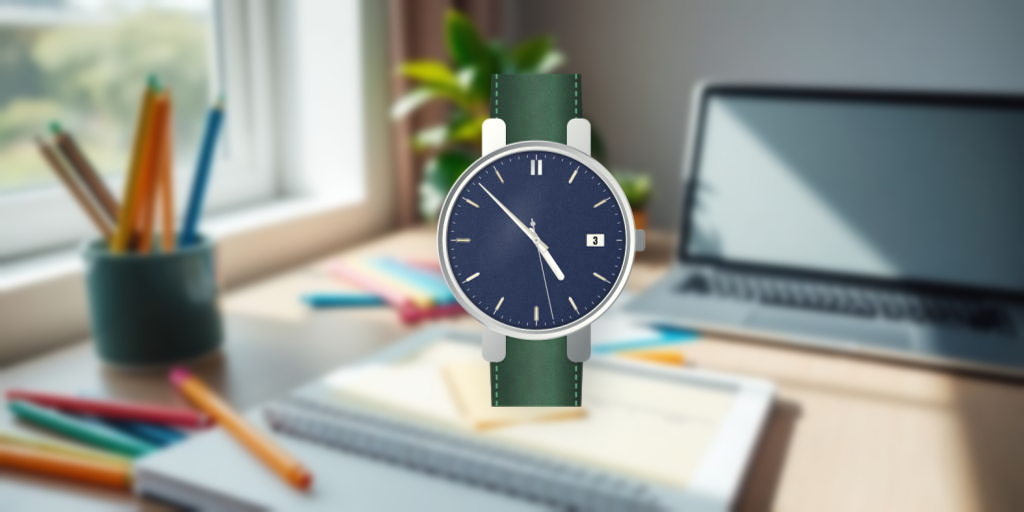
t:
4,52,28
